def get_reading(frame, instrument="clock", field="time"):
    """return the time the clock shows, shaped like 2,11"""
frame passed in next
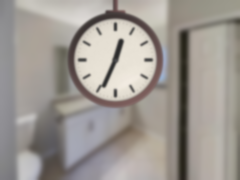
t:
12,34
